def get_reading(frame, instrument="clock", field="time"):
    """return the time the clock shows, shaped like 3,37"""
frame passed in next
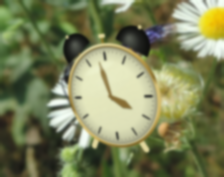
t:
3,58
